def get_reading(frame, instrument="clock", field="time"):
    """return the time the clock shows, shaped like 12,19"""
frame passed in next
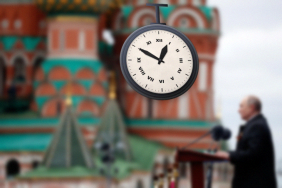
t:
12,50
